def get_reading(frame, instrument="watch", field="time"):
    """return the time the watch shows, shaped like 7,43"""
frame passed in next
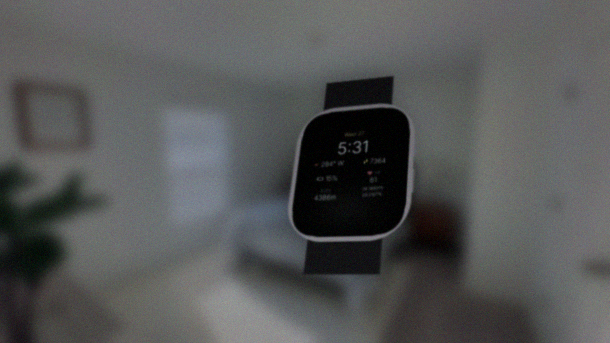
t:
5,31
